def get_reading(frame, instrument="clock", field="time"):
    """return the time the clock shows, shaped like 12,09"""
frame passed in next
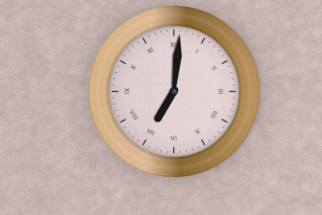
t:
7,01
